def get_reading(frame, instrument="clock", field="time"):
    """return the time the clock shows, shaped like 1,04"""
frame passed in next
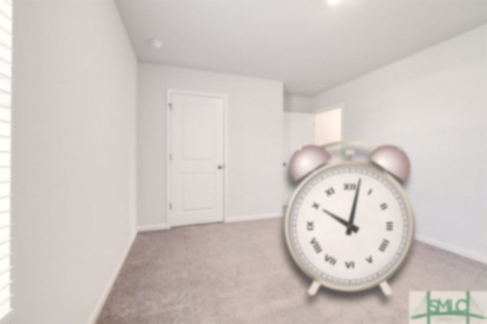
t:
10,02
